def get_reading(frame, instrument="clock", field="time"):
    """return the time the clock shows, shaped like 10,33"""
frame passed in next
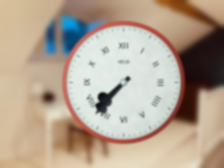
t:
7,37
